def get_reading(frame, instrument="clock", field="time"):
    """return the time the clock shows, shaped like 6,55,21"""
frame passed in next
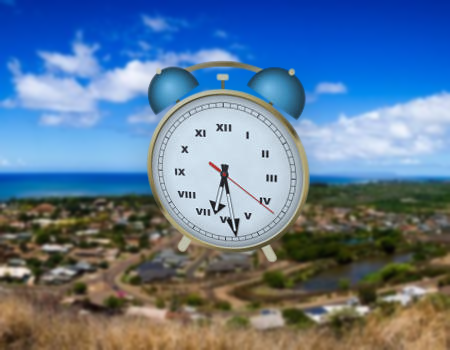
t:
6,28,21
